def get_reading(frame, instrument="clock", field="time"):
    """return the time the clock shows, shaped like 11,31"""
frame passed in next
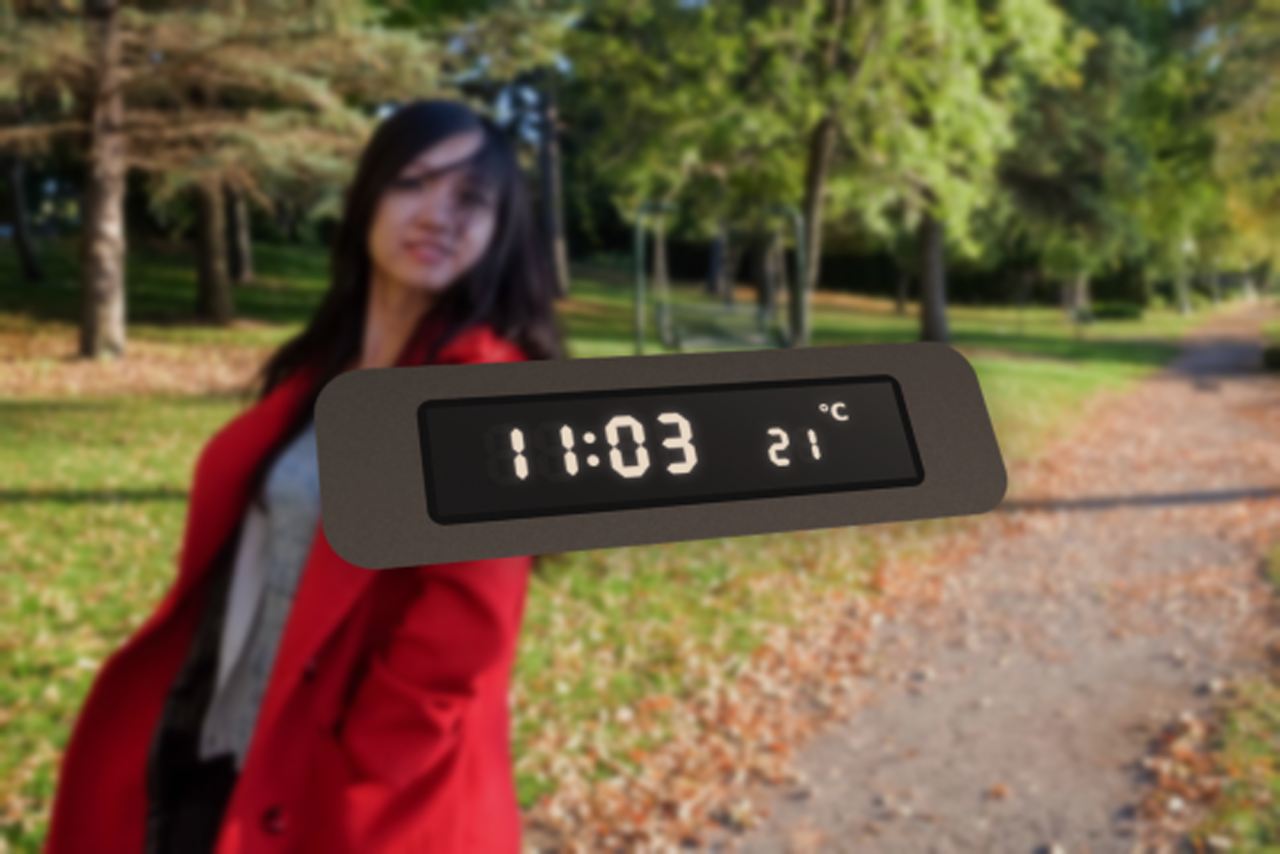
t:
11,03
